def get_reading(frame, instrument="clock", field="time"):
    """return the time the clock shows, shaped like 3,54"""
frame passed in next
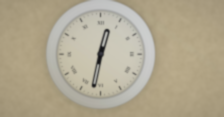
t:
12,32
